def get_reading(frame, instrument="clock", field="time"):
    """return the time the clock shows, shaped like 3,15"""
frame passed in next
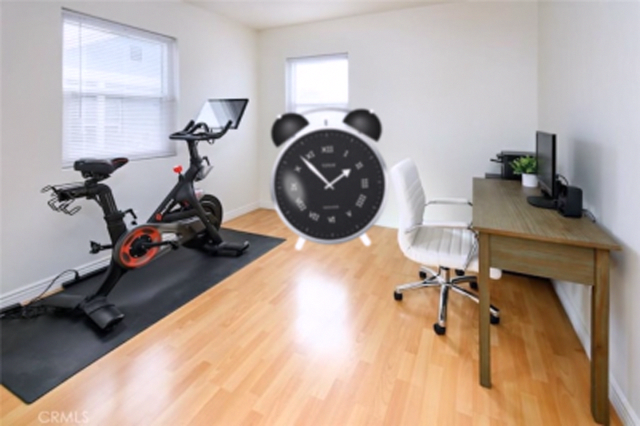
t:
1,53
